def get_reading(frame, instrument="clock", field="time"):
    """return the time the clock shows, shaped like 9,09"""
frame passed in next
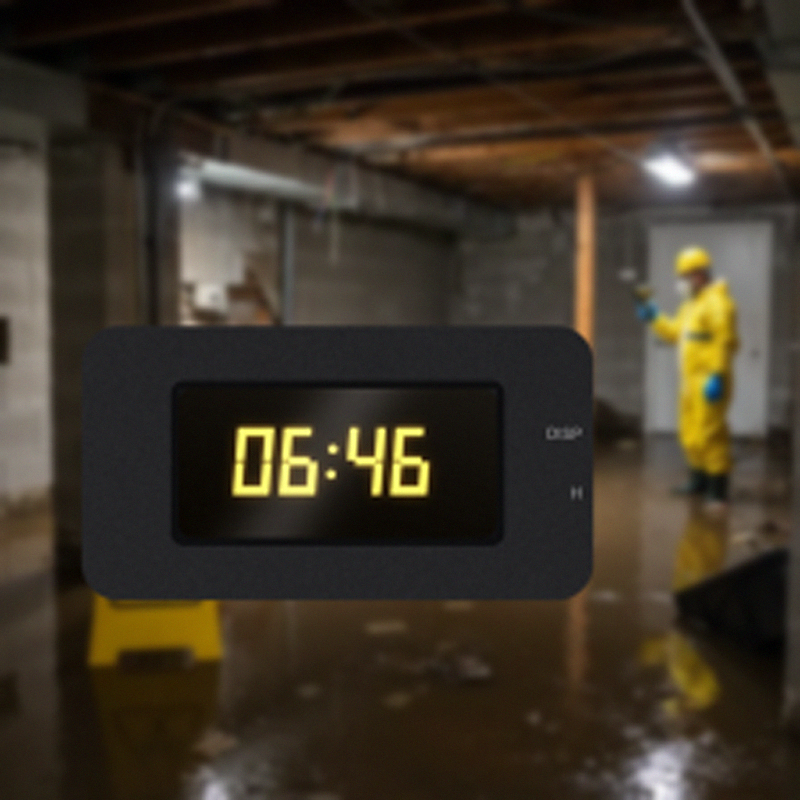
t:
6,46
